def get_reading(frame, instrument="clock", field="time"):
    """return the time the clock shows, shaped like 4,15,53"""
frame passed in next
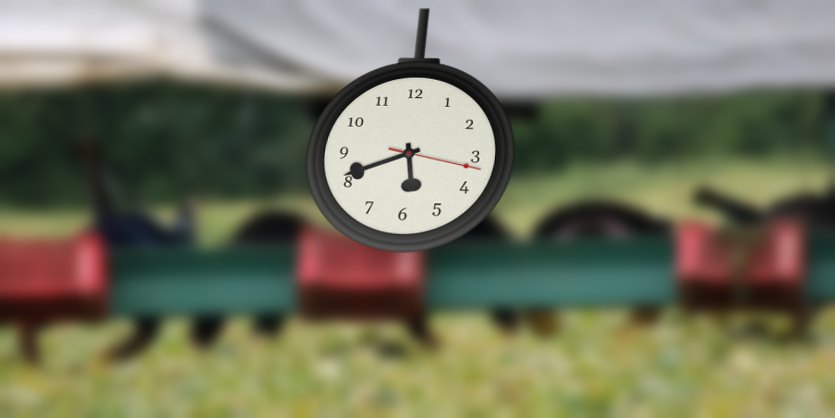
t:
5,41,17
